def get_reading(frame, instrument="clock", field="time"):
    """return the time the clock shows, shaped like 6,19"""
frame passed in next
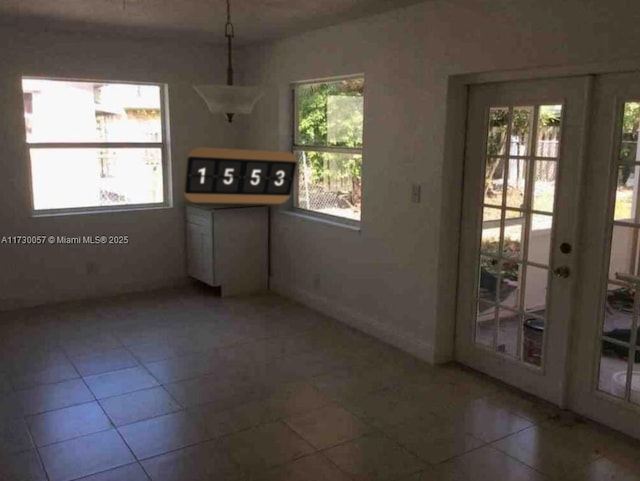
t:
15,53
